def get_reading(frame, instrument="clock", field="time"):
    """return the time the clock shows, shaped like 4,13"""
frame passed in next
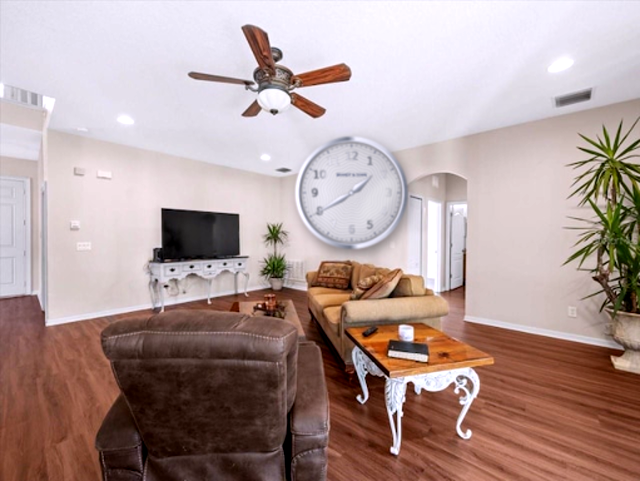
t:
1,40
